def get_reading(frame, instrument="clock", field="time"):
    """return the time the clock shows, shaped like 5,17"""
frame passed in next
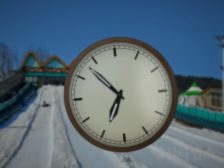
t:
6,53
